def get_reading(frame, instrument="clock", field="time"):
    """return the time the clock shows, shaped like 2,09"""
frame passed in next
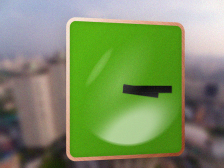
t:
3,15
